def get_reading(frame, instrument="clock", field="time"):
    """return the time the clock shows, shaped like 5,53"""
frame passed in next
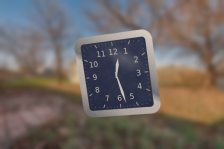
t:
12,28
